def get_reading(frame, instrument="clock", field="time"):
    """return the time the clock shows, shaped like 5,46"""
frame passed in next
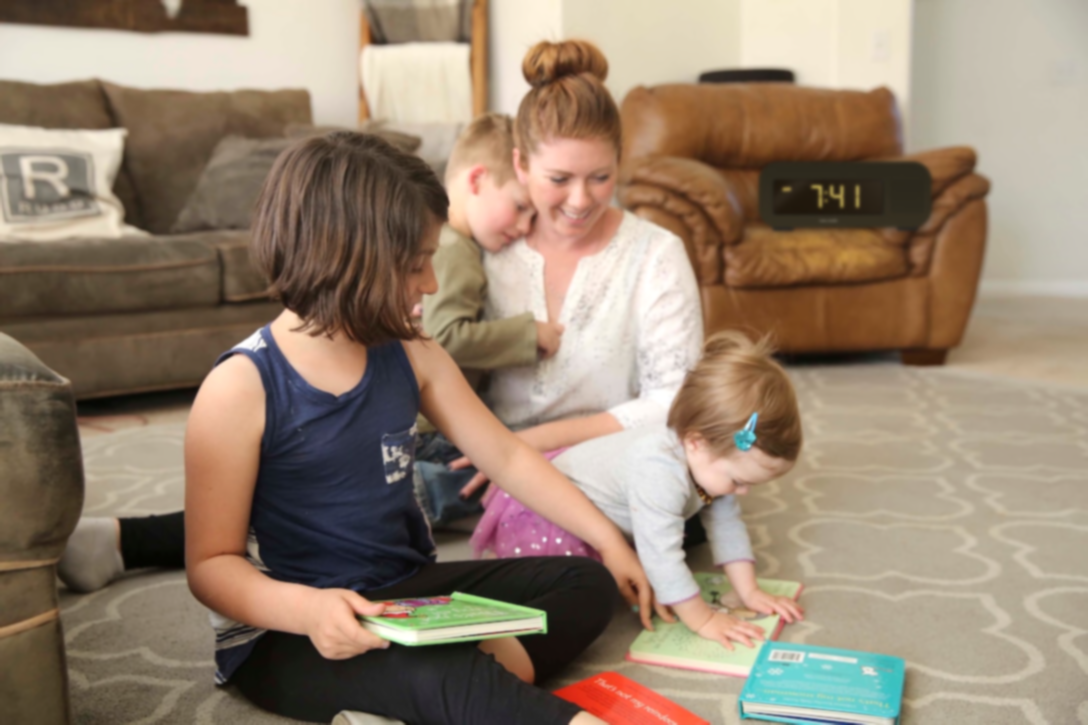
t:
7,41
